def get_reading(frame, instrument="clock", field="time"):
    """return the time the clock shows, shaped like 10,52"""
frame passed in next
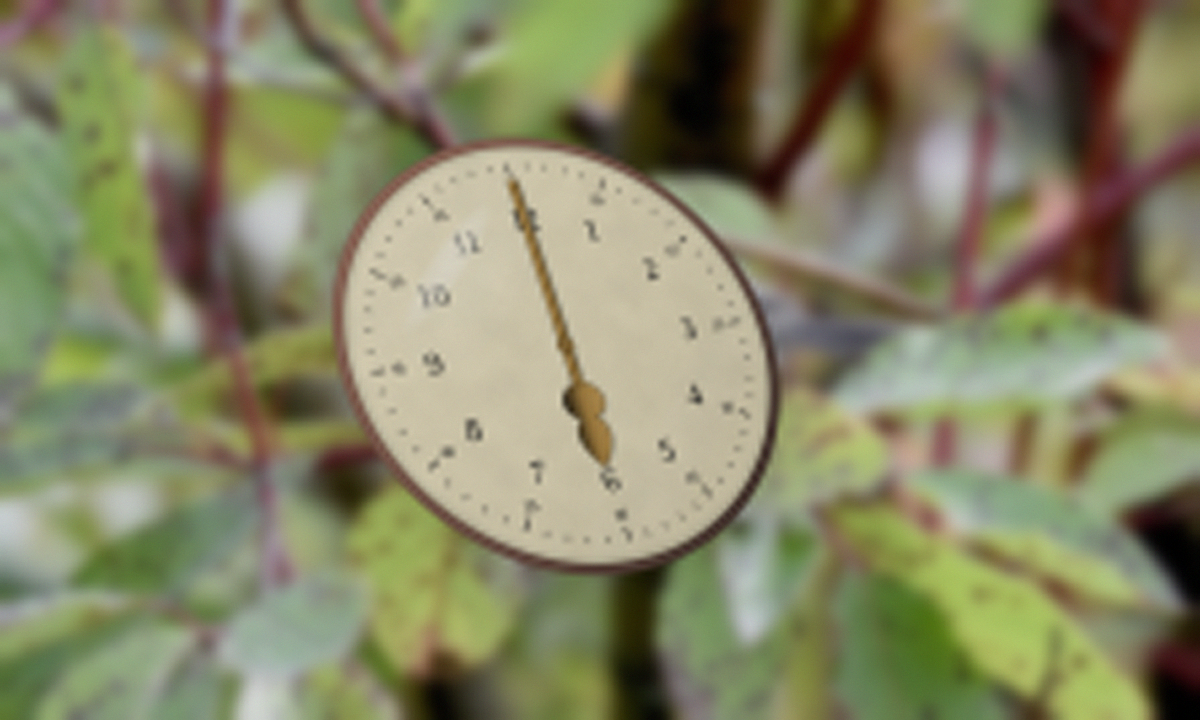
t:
6,00
